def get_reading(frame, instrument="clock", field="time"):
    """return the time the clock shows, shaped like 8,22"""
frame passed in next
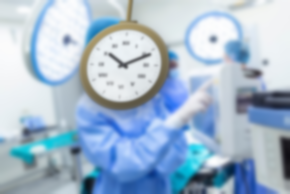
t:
10,11
